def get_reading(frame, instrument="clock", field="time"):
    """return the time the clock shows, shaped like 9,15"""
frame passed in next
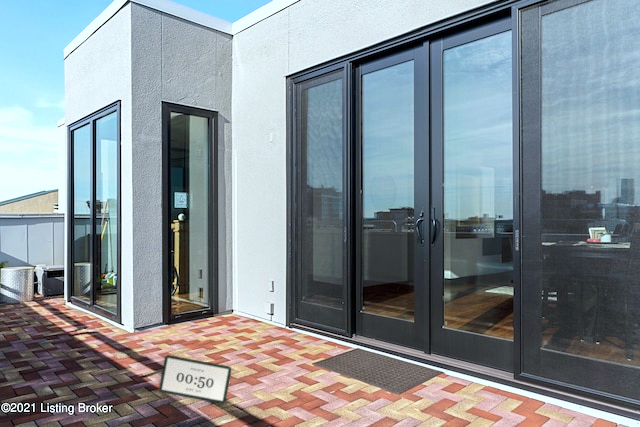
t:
0,50
